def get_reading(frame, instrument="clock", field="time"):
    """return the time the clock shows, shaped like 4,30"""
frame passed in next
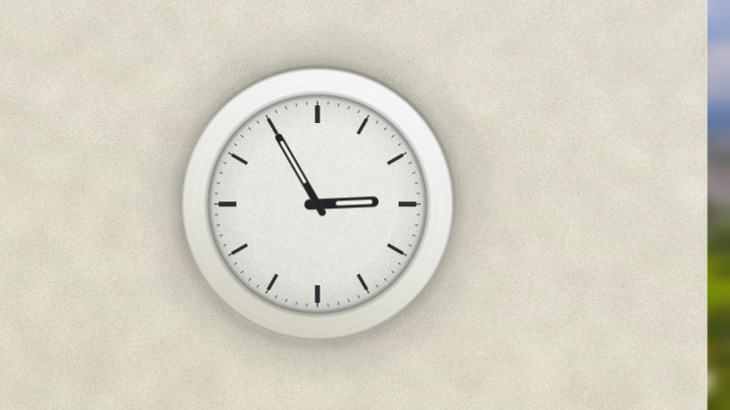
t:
2,55
